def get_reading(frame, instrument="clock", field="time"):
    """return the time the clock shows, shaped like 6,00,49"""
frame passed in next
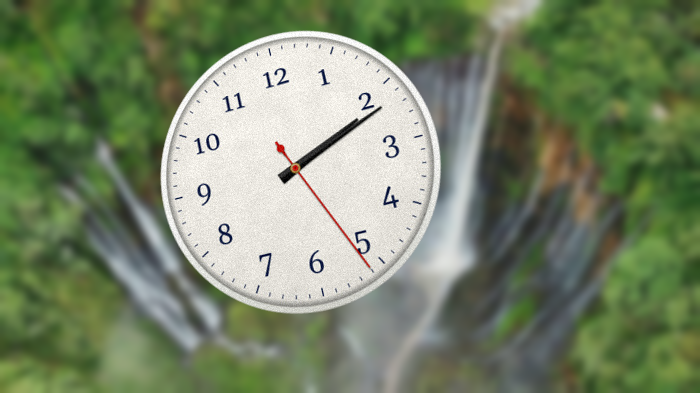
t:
2,11,26
